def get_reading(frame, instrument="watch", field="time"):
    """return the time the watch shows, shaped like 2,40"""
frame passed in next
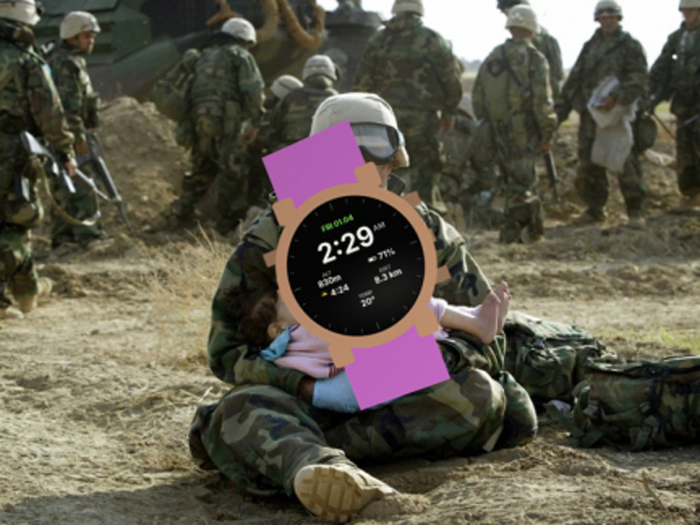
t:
2,29
